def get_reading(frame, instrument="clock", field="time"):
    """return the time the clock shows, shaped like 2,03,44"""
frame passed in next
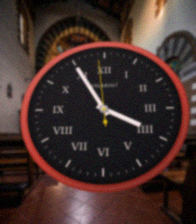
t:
3,54,59
